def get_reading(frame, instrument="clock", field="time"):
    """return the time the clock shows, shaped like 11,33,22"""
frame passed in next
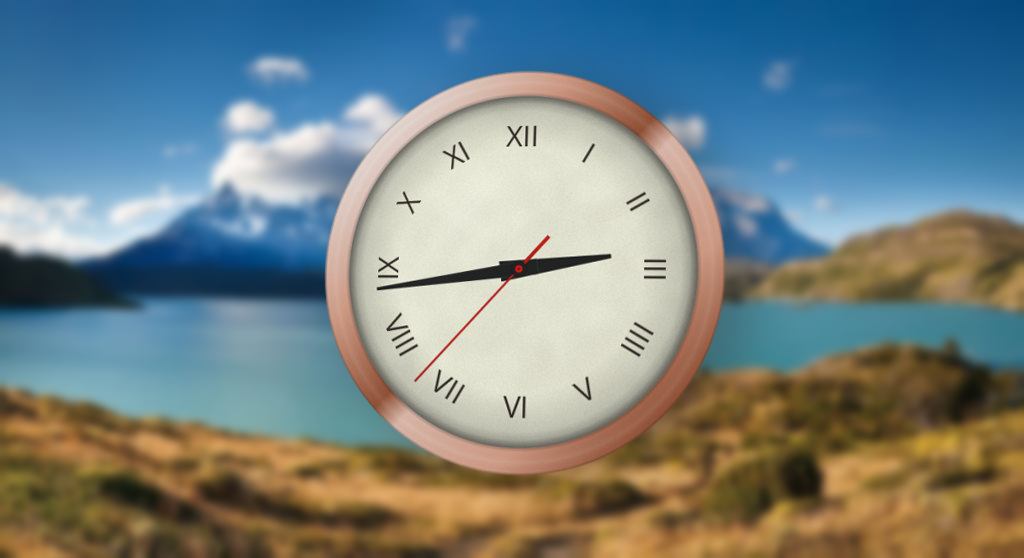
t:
2,43,37
